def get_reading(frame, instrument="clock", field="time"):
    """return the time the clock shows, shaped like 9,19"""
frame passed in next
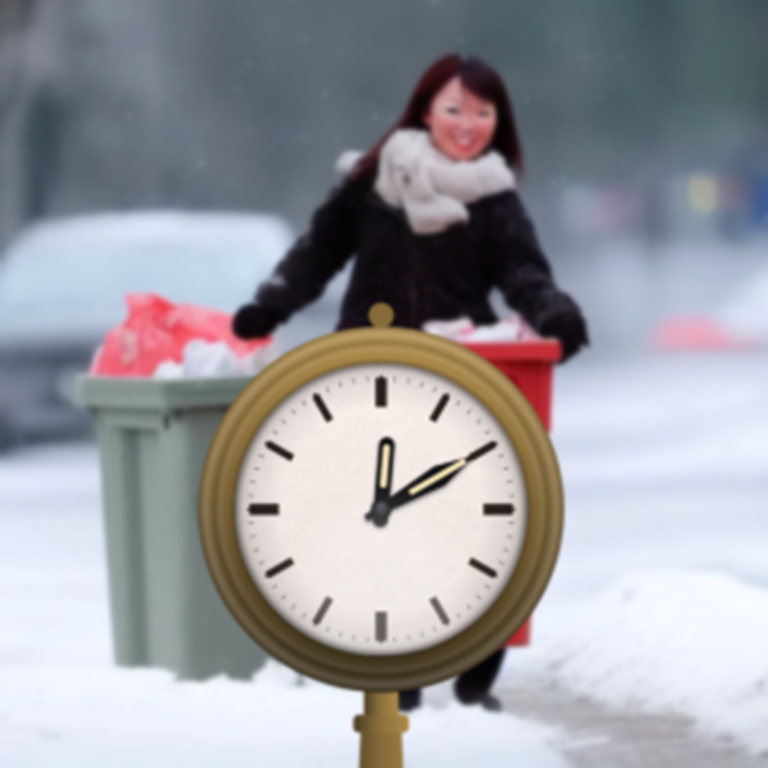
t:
12,10
